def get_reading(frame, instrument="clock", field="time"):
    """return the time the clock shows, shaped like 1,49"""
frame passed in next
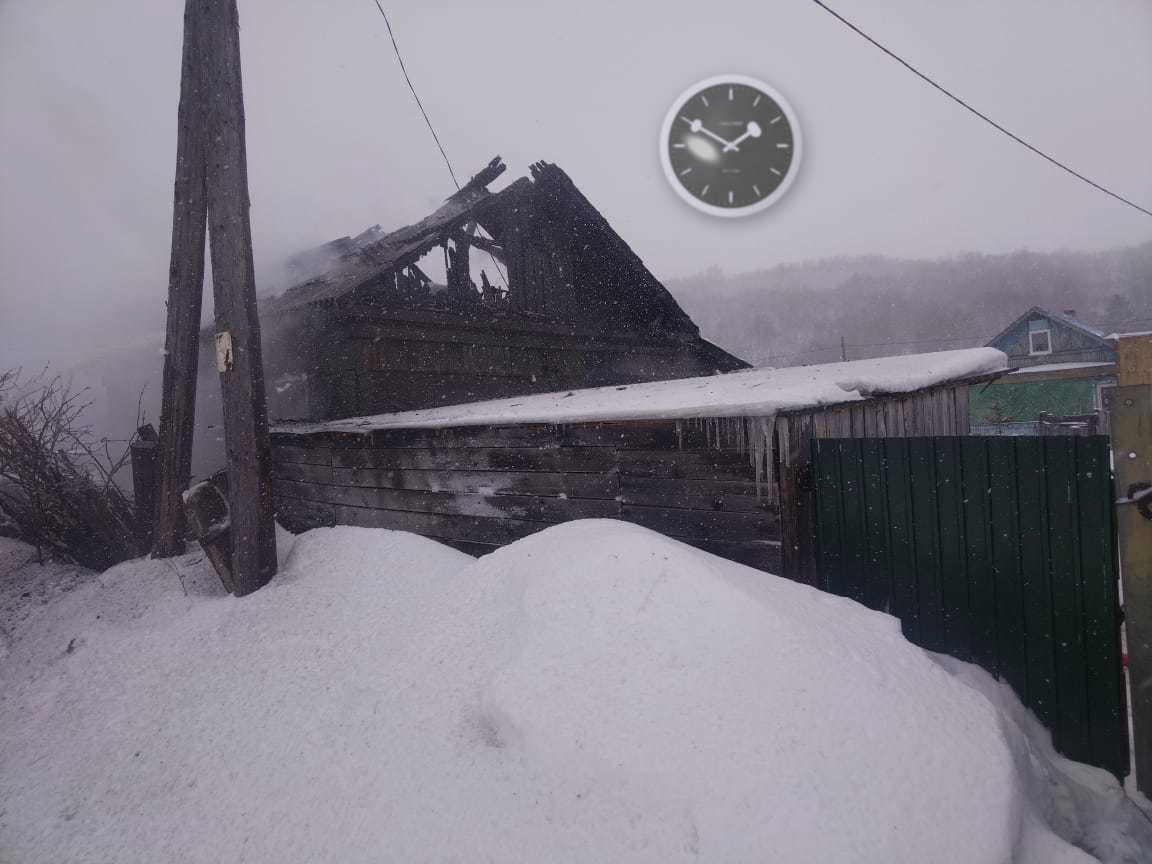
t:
1,50
